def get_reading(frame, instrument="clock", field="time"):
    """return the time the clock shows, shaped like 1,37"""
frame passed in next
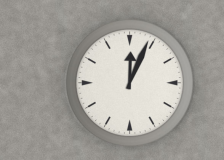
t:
12,04
